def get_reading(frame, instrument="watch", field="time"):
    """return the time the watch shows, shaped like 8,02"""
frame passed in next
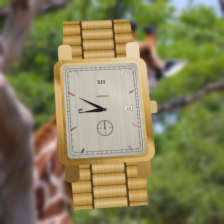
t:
8,50
